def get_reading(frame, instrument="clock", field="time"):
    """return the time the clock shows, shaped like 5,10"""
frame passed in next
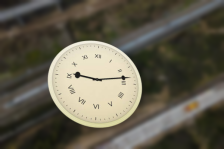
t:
9,13
